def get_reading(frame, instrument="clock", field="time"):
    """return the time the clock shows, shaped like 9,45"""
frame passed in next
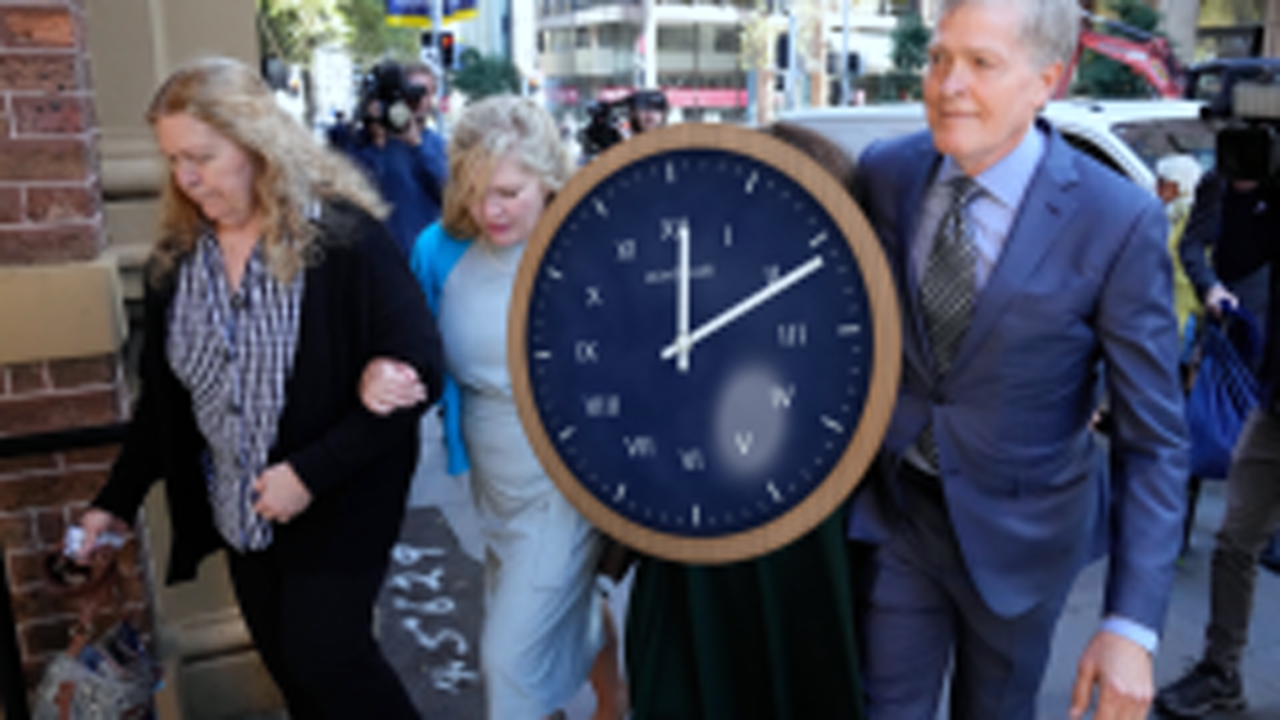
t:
12,11
